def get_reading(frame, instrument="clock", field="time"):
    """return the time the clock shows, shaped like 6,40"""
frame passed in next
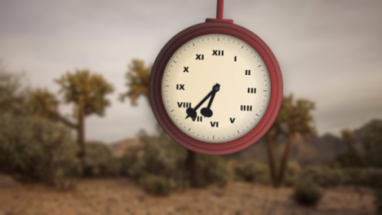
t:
6,37
